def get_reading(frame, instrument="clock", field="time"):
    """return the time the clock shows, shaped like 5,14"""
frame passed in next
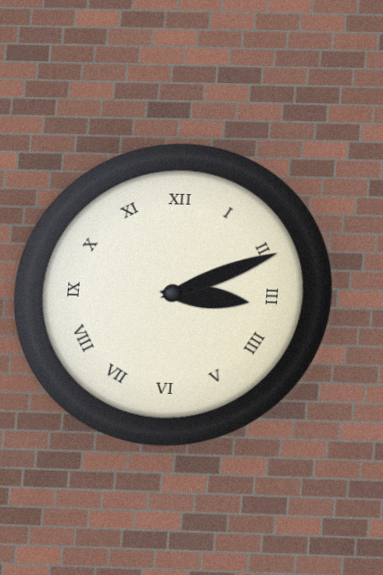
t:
3,11
